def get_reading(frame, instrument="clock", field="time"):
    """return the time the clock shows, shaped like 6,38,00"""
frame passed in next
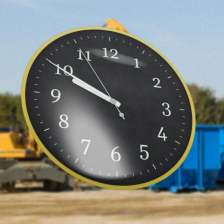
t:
9,49,55
